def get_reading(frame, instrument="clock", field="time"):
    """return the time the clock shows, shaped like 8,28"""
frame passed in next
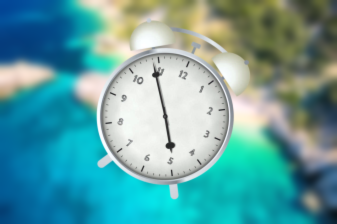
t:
4,54
